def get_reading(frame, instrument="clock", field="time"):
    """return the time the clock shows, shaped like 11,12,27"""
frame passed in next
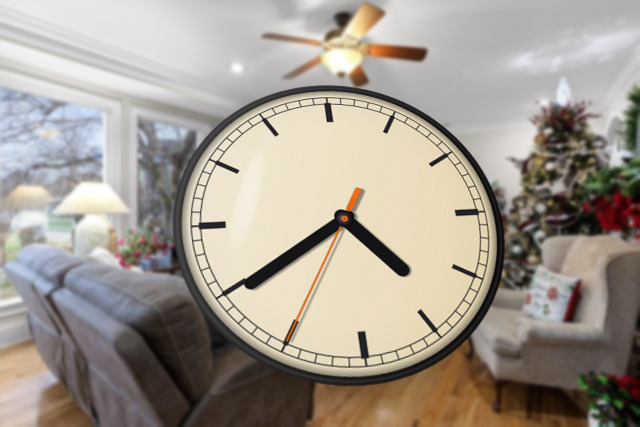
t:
4,39,35
